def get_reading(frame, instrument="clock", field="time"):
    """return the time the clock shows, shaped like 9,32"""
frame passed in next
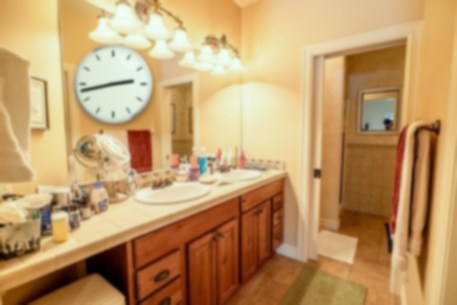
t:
2,43
